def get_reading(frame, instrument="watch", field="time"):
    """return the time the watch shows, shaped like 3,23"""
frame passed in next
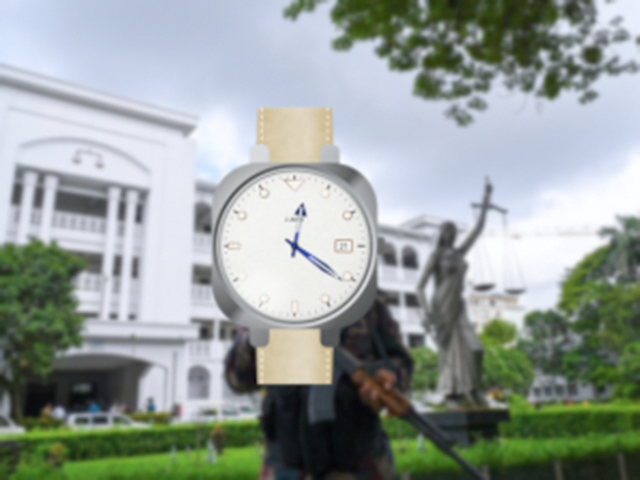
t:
12,21
